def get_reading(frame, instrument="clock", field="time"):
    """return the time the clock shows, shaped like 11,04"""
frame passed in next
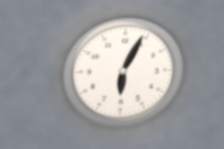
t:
6,04
